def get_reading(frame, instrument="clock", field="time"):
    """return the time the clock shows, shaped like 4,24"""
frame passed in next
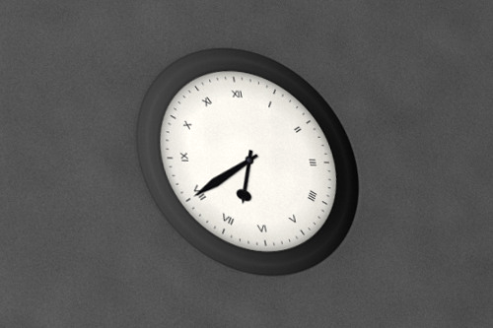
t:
6,40
